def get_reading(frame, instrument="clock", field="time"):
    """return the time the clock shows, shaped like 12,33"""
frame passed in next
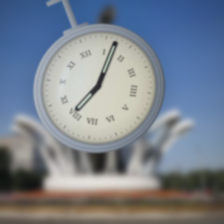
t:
8,07
